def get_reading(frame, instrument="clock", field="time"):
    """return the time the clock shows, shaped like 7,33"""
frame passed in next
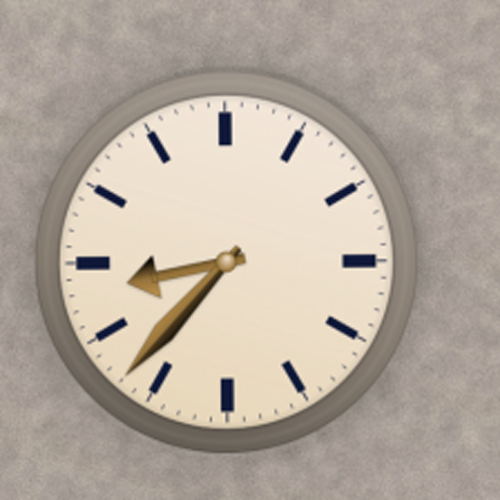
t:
8,37
